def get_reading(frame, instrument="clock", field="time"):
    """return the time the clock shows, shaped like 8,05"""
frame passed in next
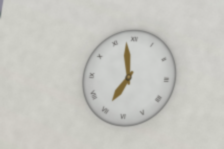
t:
6,58
